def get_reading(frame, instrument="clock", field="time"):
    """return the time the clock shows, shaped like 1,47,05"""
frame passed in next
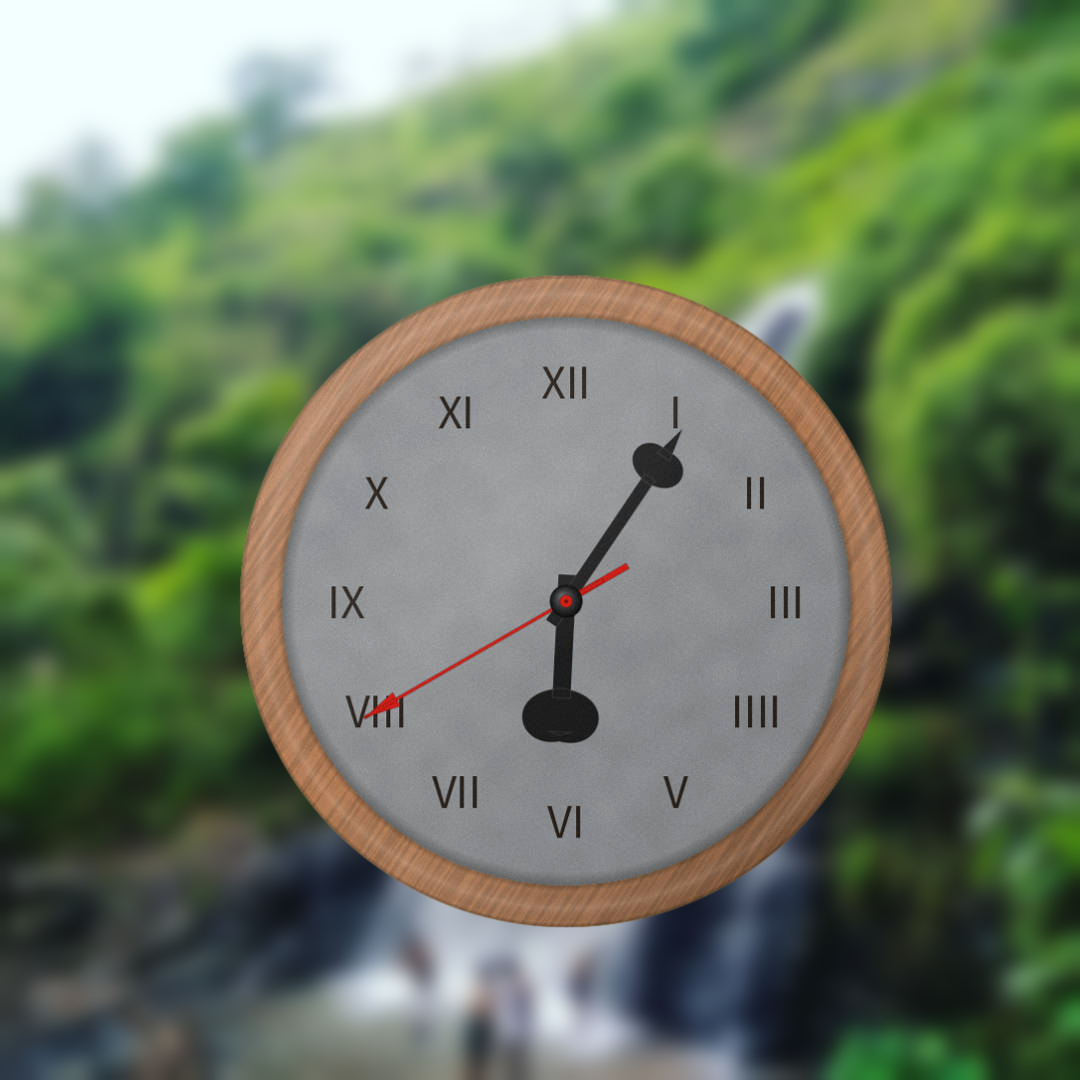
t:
6,05,40
